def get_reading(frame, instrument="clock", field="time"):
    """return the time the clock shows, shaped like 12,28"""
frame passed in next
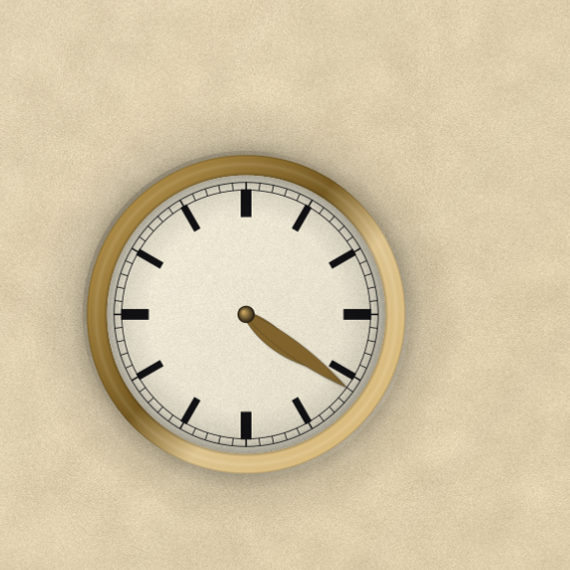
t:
4,21
